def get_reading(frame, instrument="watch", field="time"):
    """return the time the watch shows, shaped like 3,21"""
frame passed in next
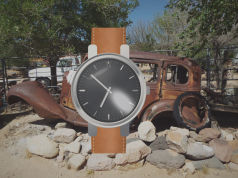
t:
6,52
